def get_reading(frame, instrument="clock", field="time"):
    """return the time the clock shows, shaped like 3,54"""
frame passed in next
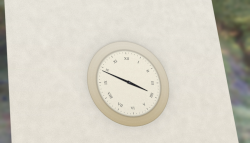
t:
3,49
